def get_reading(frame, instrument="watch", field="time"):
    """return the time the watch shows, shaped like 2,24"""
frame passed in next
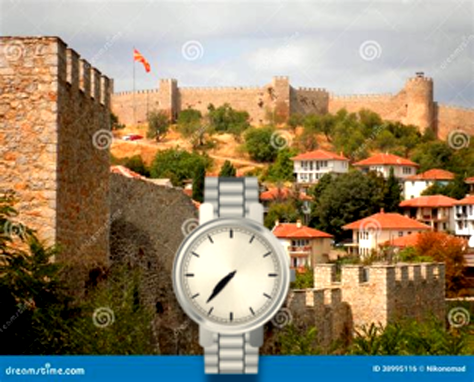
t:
7,37
